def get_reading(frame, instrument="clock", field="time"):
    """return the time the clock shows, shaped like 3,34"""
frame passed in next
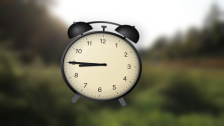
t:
8,45
